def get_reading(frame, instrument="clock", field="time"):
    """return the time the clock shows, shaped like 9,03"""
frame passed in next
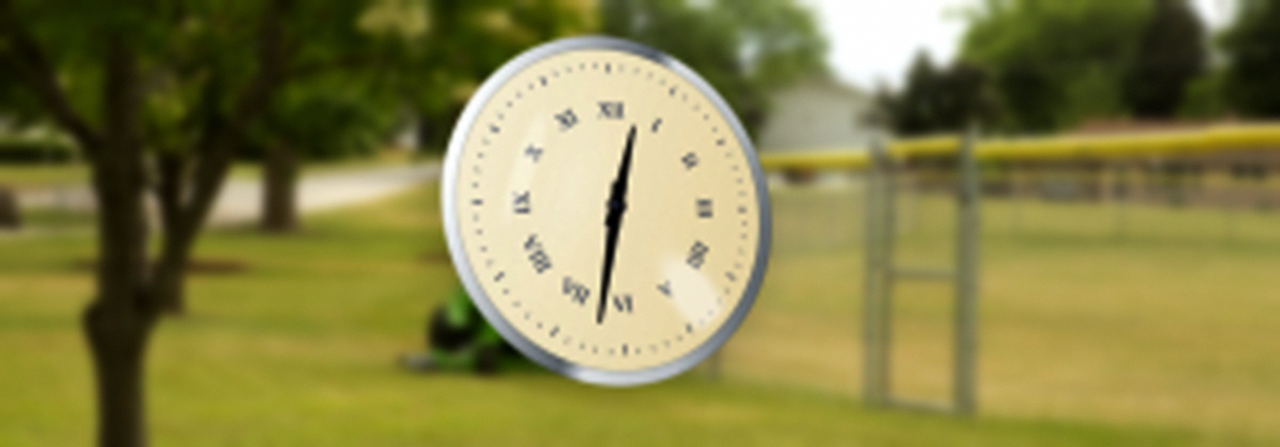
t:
12,32
